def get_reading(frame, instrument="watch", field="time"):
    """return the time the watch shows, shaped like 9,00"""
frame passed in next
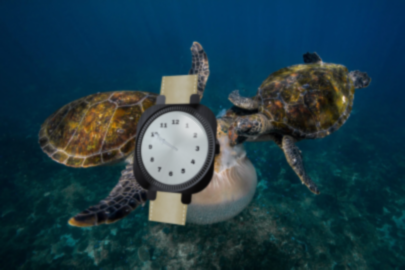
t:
9,50
